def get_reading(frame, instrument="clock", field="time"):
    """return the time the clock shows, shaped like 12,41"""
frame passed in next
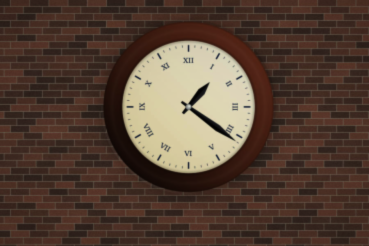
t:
1,21
